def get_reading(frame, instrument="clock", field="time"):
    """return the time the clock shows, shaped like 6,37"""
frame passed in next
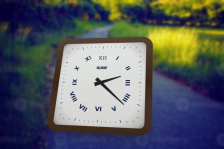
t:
2,22
